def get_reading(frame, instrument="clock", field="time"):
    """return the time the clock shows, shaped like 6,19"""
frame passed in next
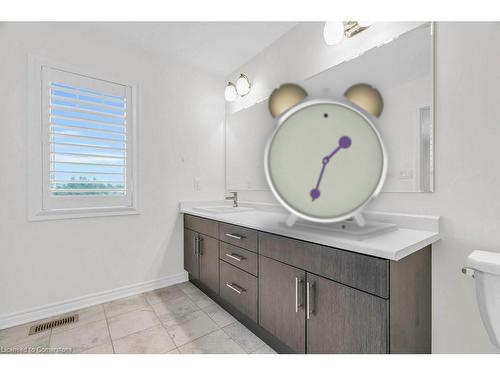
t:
1,33
